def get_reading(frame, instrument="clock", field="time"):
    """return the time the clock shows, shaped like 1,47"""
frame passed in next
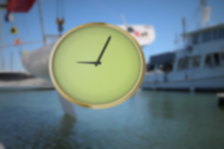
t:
9,04
